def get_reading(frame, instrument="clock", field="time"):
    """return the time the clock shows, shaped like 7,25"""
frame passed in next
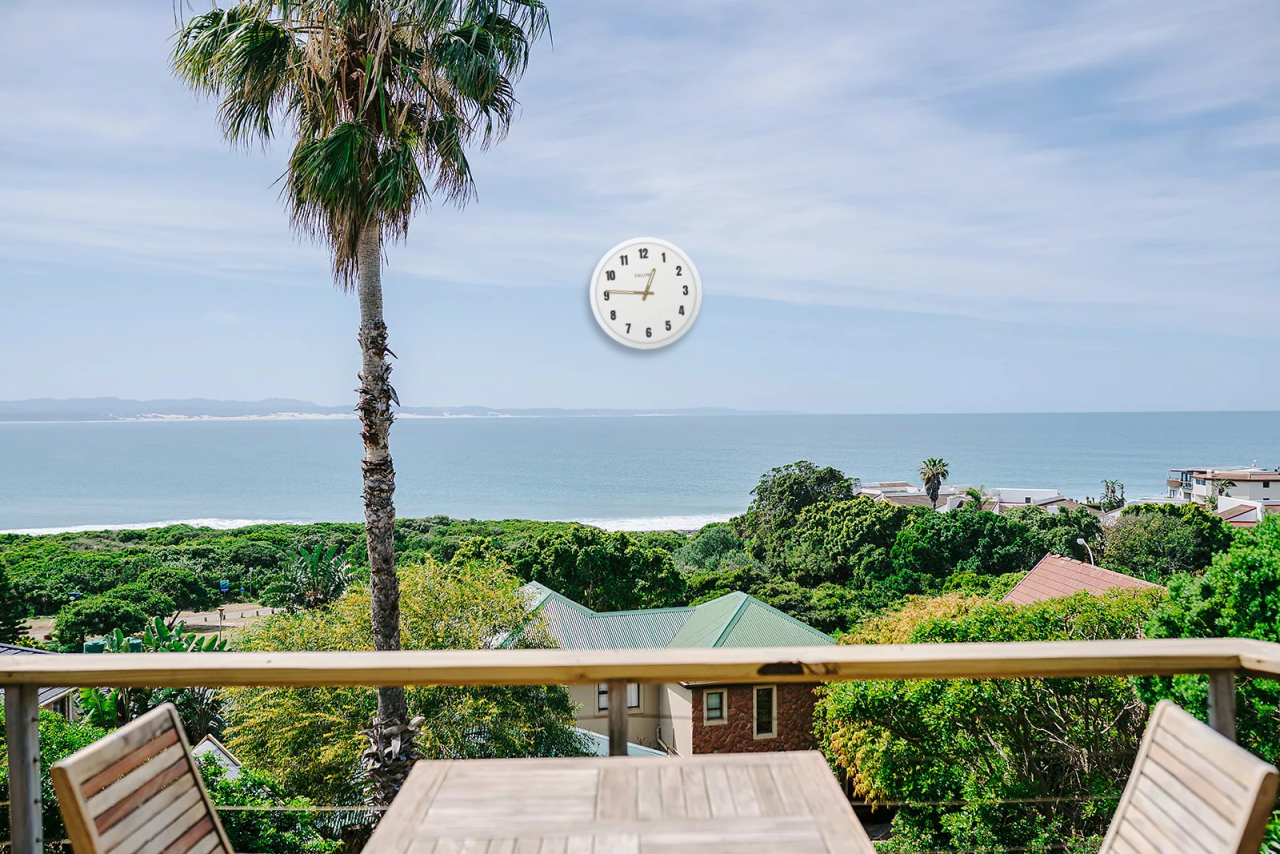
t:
12,46
